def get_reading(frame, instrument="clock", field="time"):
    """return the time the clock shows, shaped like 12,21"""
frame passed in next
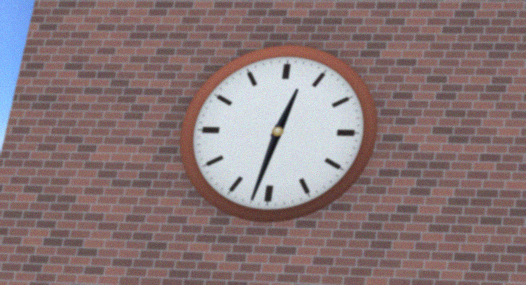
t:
12,32
